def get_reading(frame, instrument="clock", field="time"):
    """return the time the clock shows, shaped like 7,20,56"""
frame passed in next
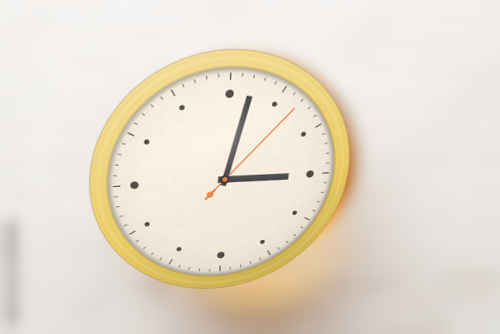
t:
3,02,07
